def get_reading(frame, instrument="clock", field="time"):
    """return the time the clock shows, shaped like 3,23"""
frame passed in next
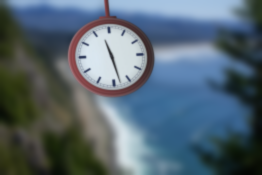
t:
11,28
